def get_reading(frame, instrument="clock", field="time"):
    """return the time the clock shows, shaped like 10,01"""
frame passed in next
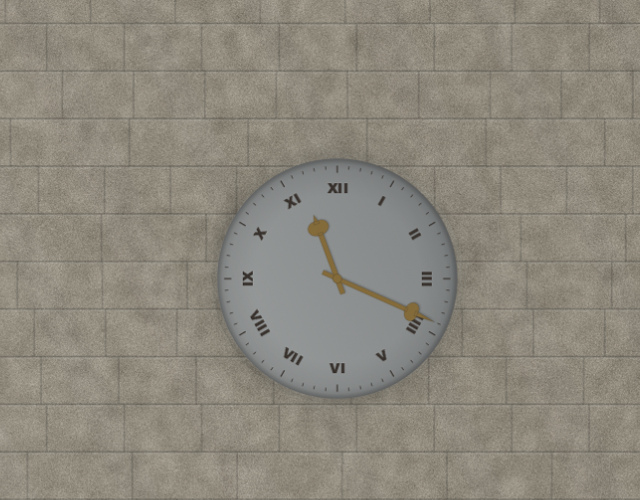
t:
11,19
